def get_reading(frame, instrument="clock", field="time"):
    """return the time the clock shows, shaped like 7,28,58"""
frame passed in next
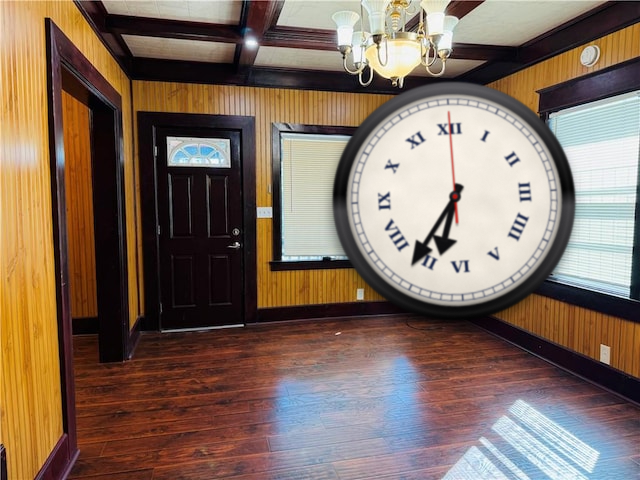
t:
6,36,00
